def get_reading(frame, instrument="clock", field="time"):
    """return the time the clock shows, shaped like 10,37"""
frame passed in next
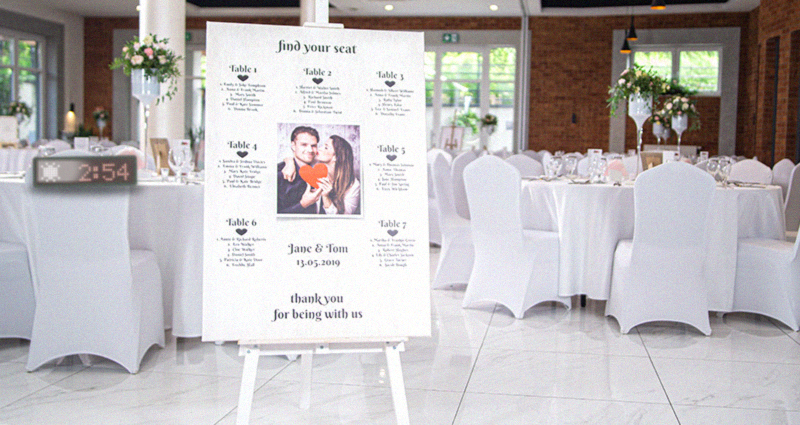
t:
2,54
